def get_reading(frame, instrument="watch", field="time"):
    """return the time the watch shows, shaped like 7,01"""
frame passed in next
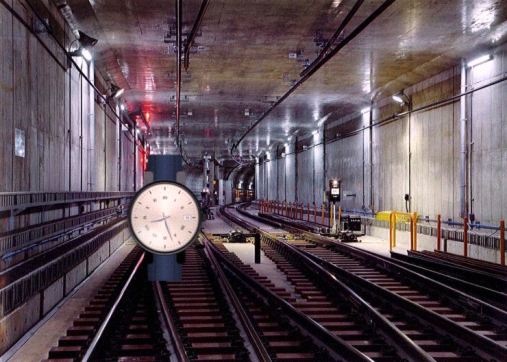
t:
8,27
